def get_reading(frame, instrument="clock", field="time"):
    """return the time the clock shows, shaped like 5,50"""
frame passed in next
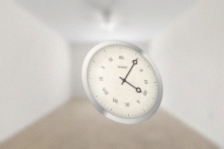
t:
4,06
